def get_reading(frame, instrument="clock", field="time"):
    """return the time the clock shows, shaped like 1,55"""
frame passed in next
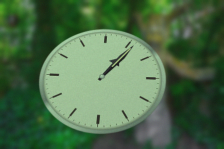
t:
1,06
